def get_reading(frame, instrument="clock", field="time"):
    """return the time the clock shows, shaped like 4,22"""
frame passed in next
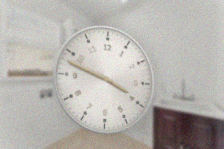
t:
3,48
